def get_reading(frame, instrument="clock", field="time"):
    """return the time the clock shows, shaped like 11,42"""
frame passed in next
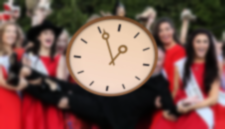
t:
12,56
